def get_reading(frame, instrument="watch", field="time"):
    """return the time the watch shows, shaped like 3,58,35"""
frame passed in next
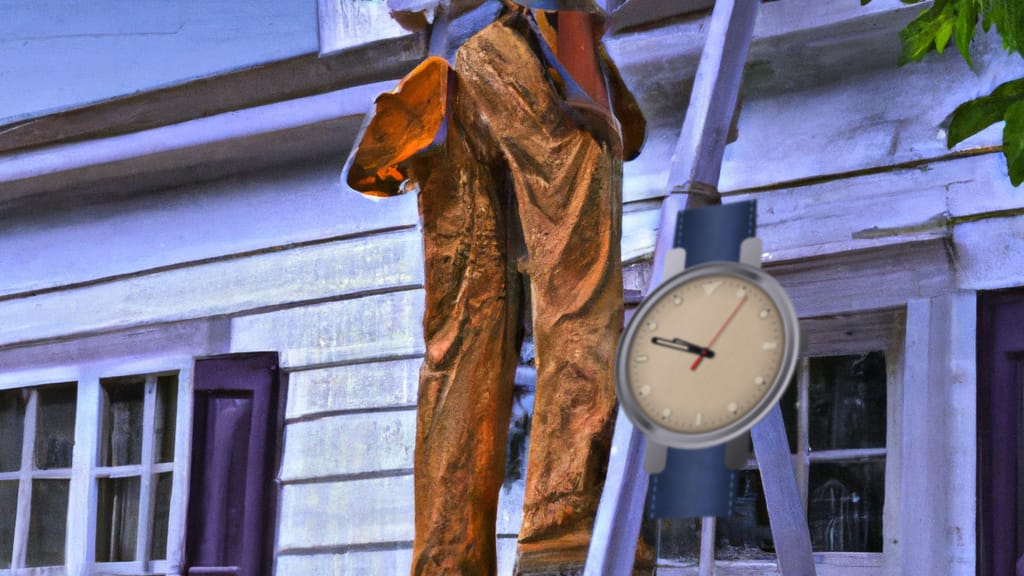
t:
9,48,06
